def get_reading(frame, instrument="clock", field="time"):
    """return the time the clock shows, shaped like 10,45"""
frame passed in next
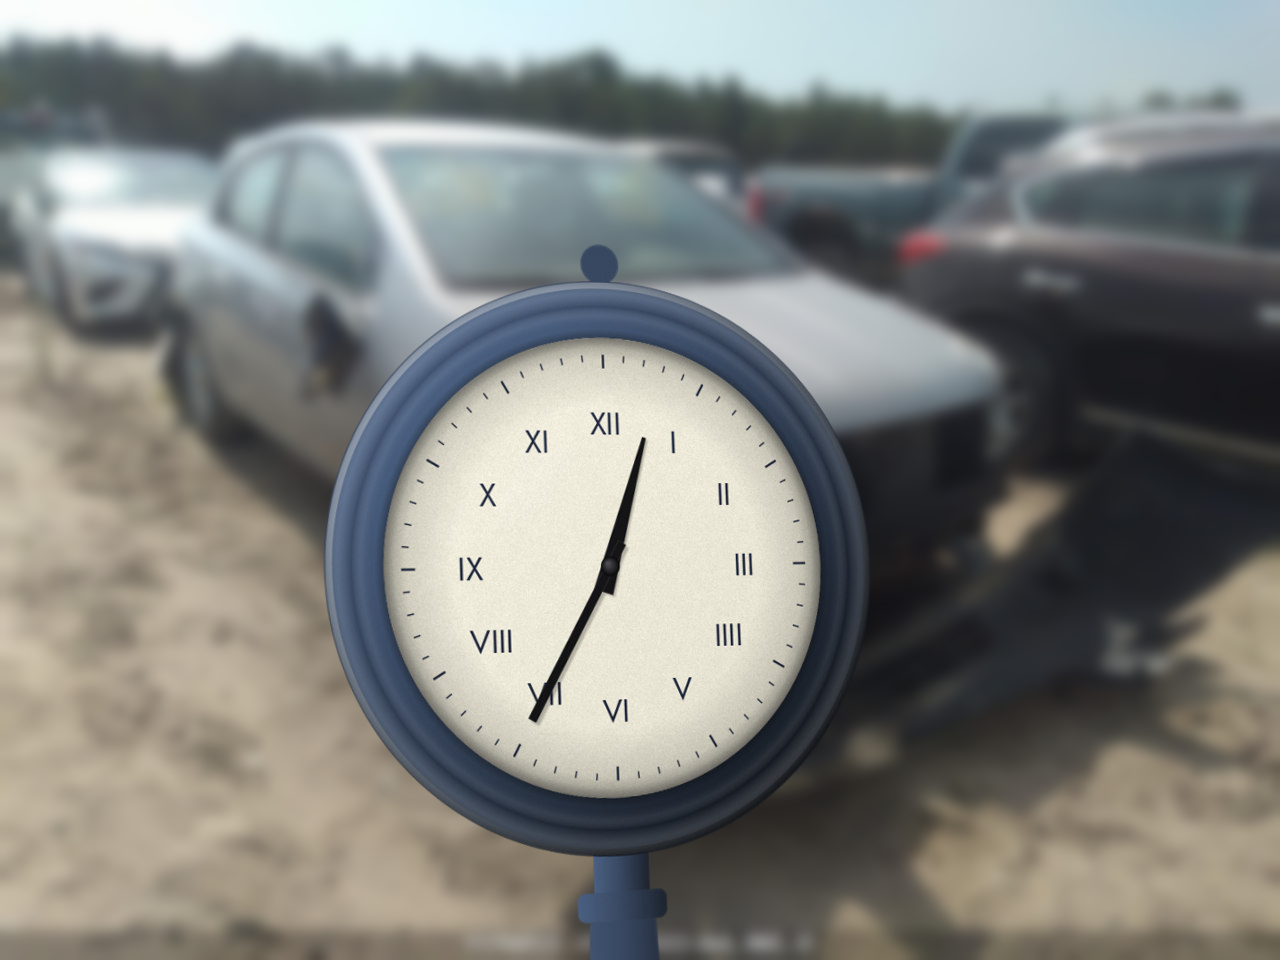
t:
12,35
